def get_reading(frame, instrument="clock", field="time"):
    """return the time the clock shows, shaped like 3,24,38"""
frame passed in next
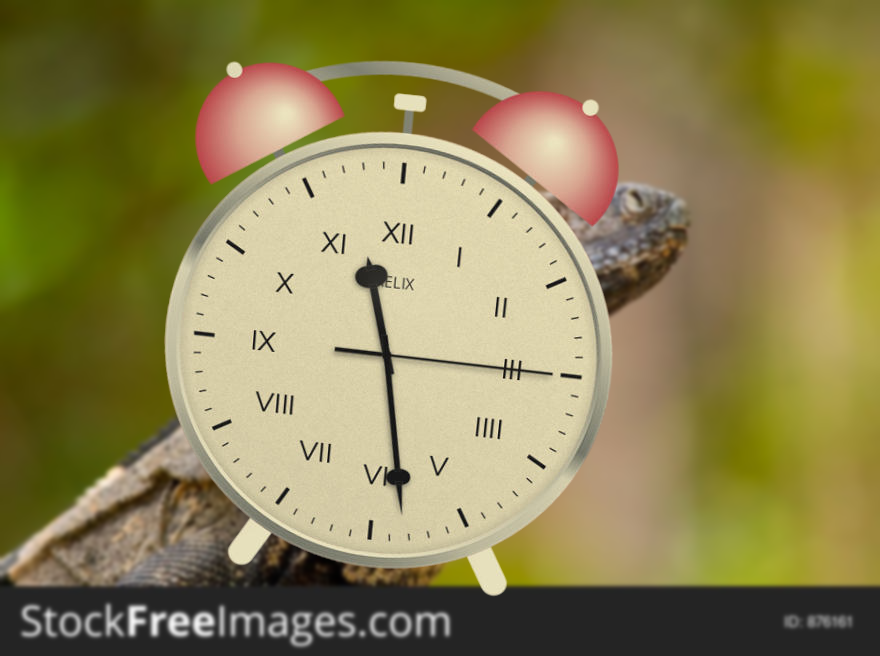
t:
11,28,15
